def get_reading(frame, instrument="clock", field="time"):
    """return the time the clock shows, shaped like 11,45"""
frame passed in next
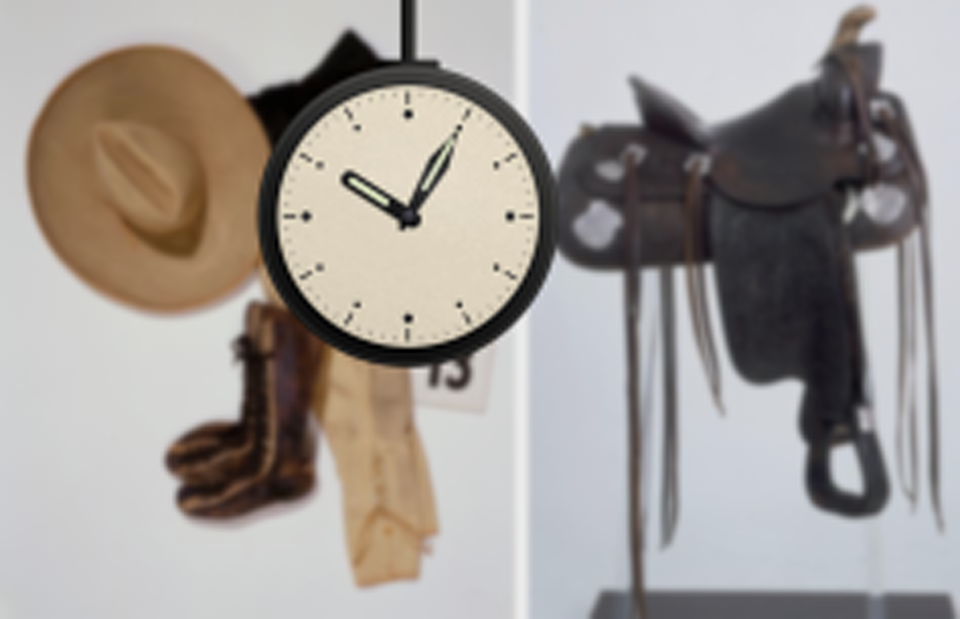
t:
10,05
